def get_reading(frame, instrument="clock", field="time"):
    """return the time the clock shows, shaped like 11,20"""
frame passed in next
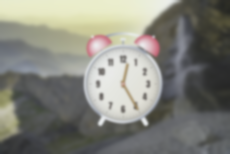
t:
12,25
